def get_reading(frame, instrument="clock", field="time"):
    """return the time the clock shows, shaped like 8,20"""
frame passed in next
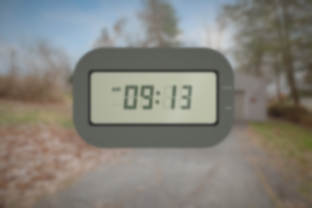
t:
9,13
